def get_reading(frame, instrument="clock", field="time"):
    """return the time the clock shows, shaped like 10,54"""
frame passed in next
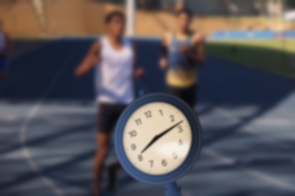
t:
8,13
